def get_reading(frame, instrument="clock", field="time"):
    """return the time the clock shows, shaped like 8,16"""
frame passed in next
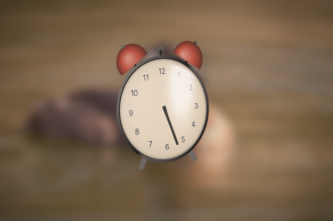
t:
5,27
